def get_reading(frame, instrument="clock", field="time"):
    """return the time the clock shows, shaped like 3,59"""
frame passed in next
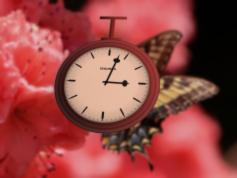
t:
3,03
